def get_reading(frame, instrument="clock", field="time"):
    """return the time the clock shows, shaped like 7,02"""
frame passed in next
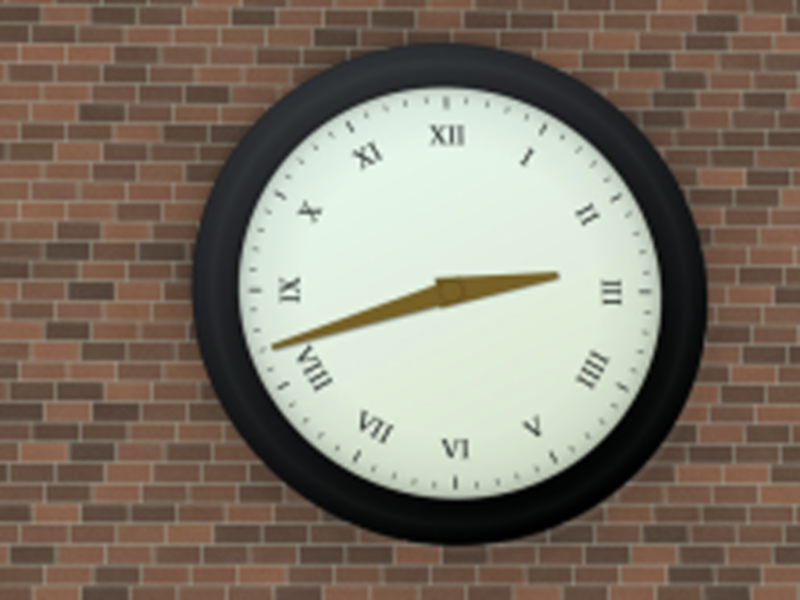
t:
2,42
